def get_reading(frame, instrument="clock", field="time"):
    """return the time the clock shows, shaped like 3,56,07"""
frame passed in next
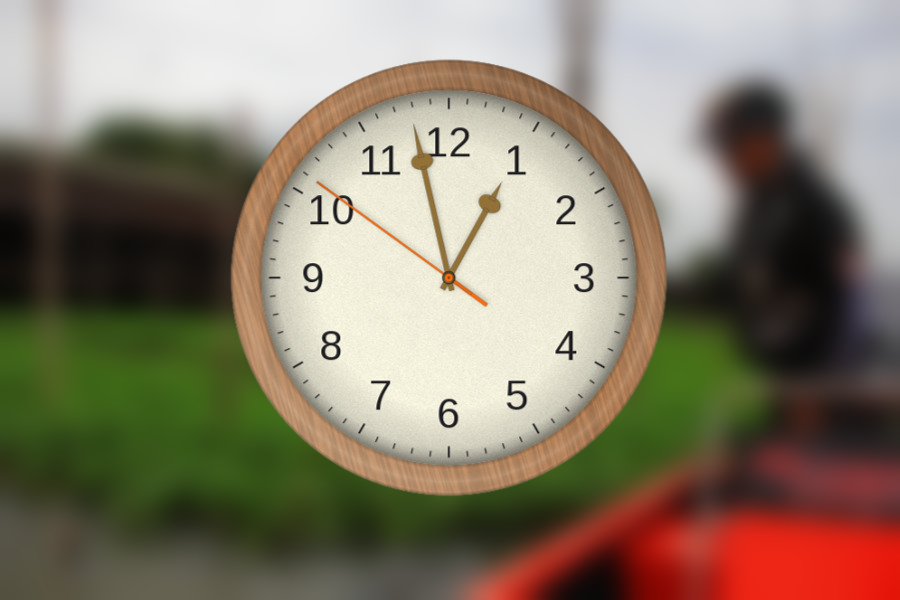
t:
12,57,51
